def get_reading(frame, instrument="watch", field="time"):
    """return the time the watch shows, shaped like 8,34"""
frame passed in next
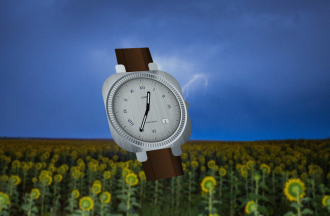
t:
12,35
